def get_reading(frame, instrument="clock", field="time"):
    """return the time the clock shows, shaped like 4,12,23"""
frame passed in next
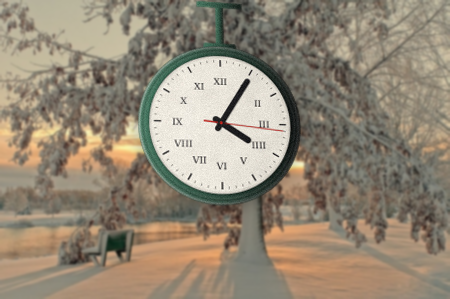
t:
4,05,16
